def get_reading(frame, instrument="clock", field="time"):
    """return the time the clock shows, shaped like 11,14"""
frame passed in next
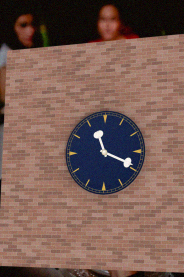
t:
11,19
